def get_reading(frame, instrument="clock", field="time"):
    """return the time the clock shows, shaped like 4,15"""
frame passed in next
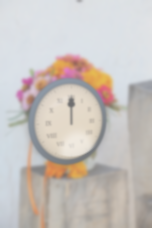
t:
12,00
